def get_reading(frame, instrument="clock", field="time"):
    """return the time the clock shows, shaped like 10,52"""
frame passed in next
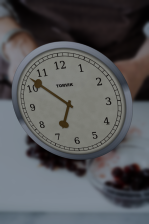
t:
6,52
